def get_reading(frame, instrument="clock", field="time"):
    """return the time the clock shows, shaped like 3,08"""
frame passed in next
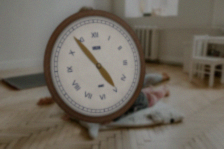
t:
4,54
